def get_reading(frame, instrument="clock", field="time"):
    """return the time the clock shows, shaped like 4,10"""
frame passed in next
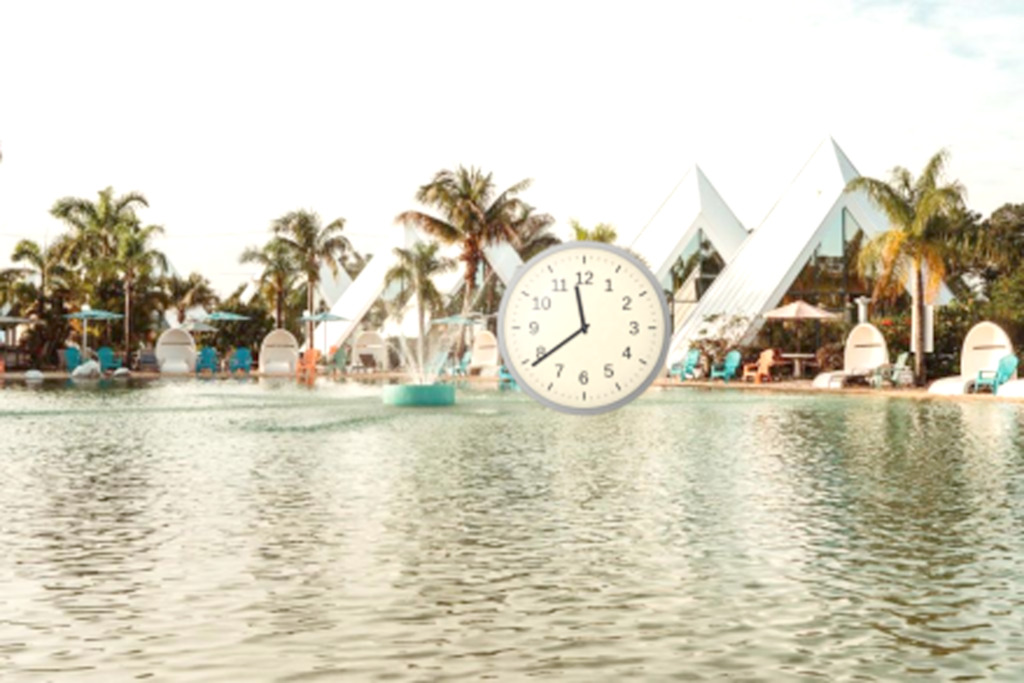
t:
11,39
